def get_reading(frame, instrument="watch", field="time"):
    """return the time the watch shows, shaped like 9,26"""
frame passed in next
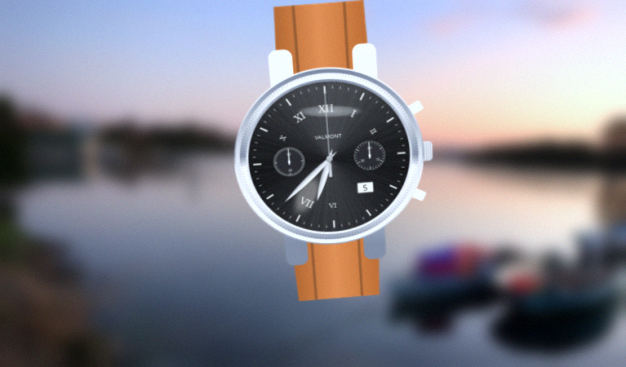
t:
6,38
